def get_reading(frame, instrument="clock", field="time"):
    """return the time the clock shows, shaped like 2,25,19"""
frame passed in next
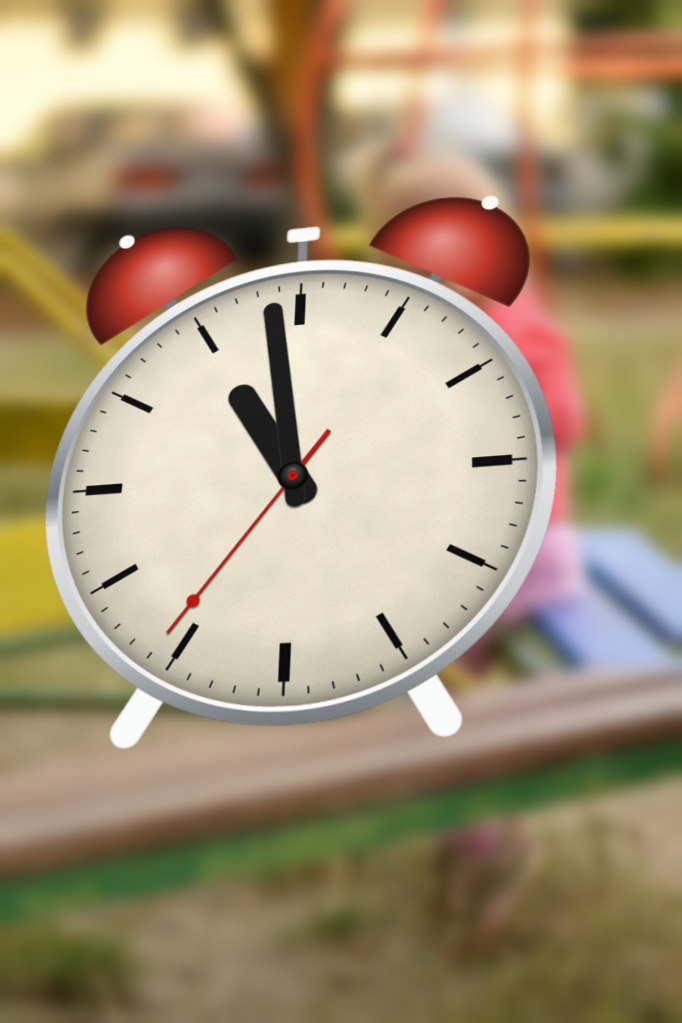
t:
10,58,36
